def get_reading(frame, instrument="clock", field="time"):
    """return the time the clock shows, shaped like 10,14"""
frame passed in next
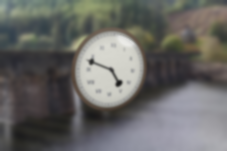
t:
4,48
